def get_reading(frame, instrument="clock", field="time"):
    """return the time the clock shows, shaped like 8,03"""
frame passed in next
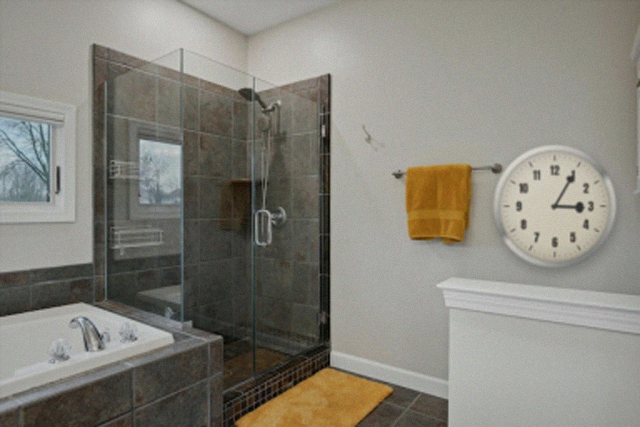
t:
3,05
